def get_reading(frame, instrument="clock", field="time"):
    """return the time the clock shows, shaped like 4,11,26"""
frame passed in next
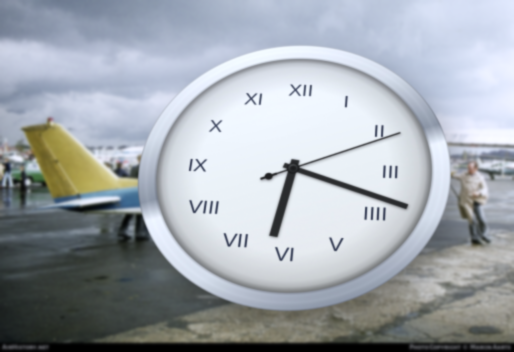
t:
6,18,11
